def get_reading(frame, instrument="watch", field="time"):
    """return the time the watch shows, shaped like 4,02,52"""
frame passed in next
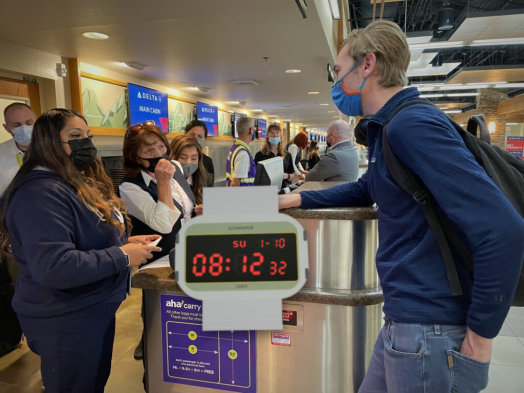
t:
8,12,32
